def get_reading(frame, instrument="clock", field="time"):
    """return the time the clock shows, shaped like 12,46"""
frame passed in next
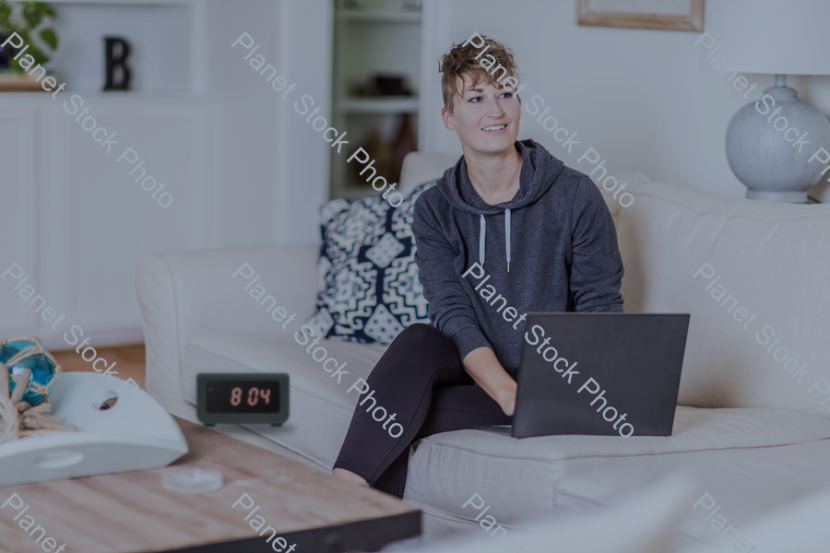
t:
8,04
